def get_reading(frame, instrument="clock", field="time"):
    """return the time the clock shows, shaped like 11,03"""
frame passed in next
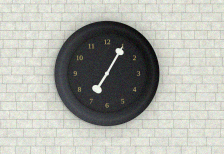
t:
7,05
